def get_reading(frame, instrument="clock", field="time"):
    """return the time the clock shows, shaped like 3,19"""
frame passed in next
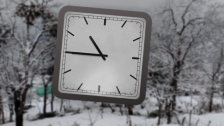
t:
10,45
